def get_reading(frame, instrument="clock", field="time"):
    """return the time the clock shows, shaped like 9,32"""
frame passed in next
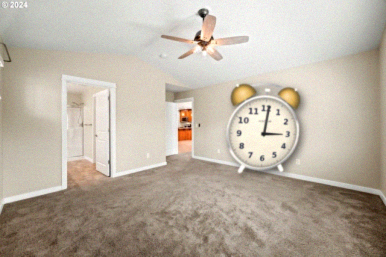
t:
3,01
